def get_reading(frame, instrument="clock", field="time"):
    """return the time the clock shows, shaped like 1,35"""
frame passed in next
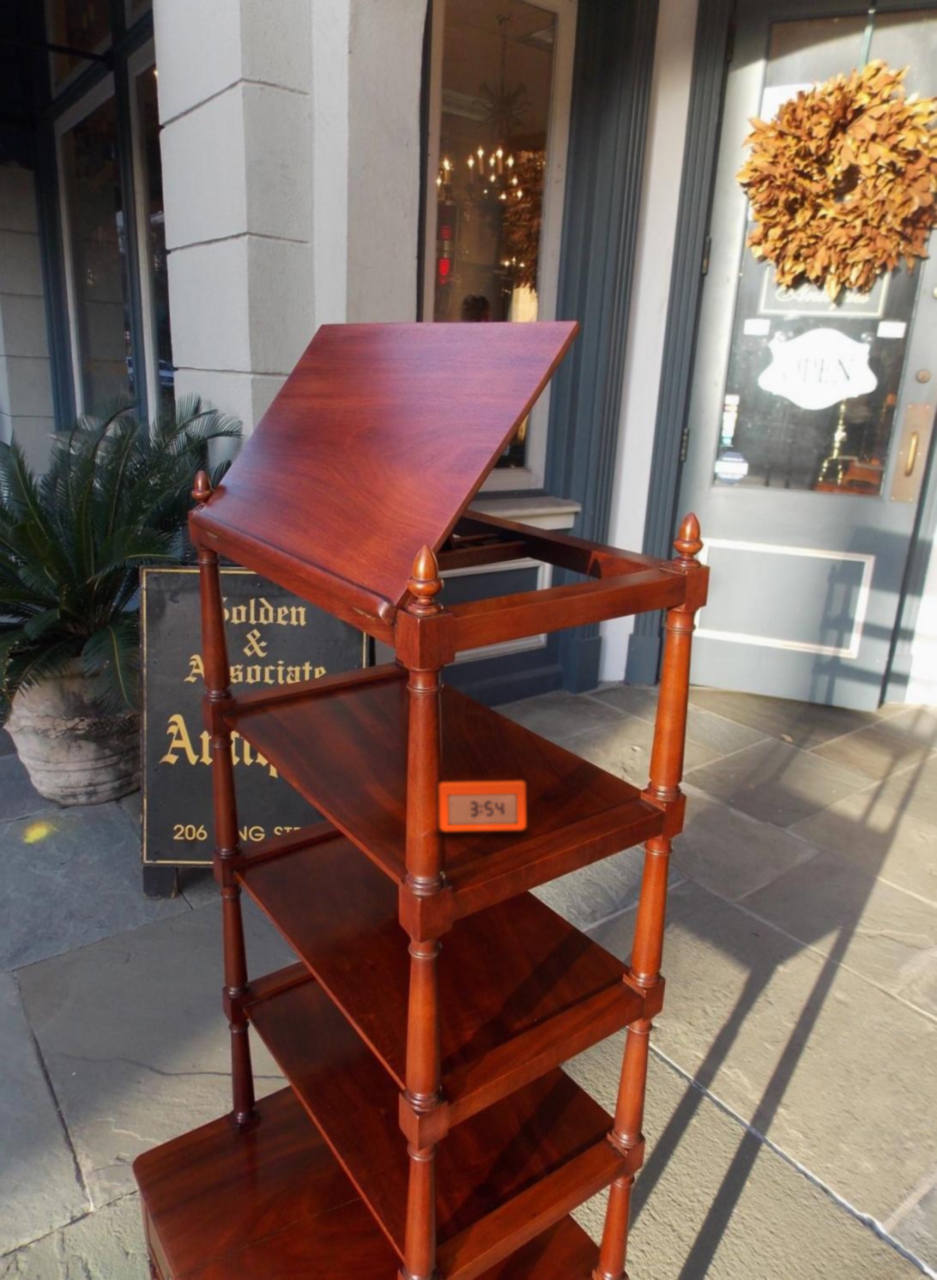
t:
3,54
